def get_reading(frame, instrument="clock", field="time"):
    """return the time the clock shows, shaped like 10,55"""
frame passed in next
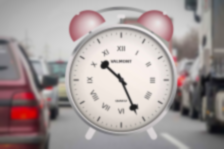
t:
10,26
